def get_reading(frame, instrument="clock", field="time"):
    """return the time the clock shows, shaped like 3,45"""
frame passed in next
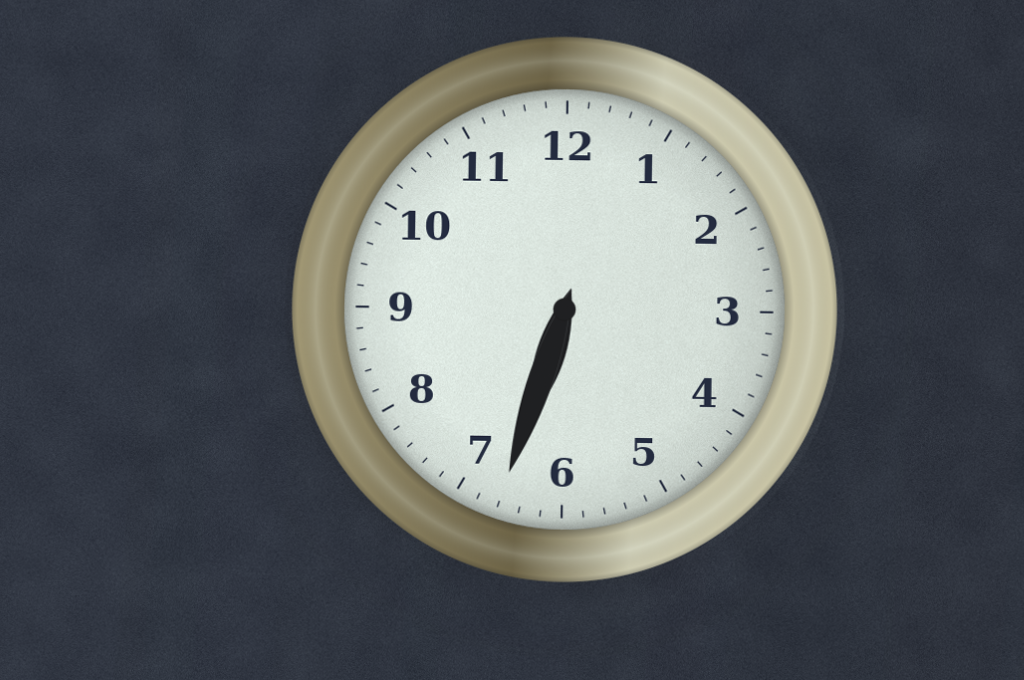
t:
6,33
